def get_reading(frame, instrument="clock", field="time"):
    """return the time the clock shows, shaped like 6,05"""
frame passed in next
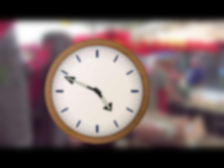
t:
4,49
